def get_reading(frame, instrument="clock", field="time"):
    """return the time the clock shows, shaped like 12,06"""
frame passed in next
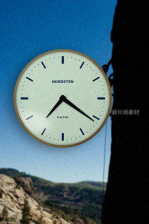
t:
7,21
